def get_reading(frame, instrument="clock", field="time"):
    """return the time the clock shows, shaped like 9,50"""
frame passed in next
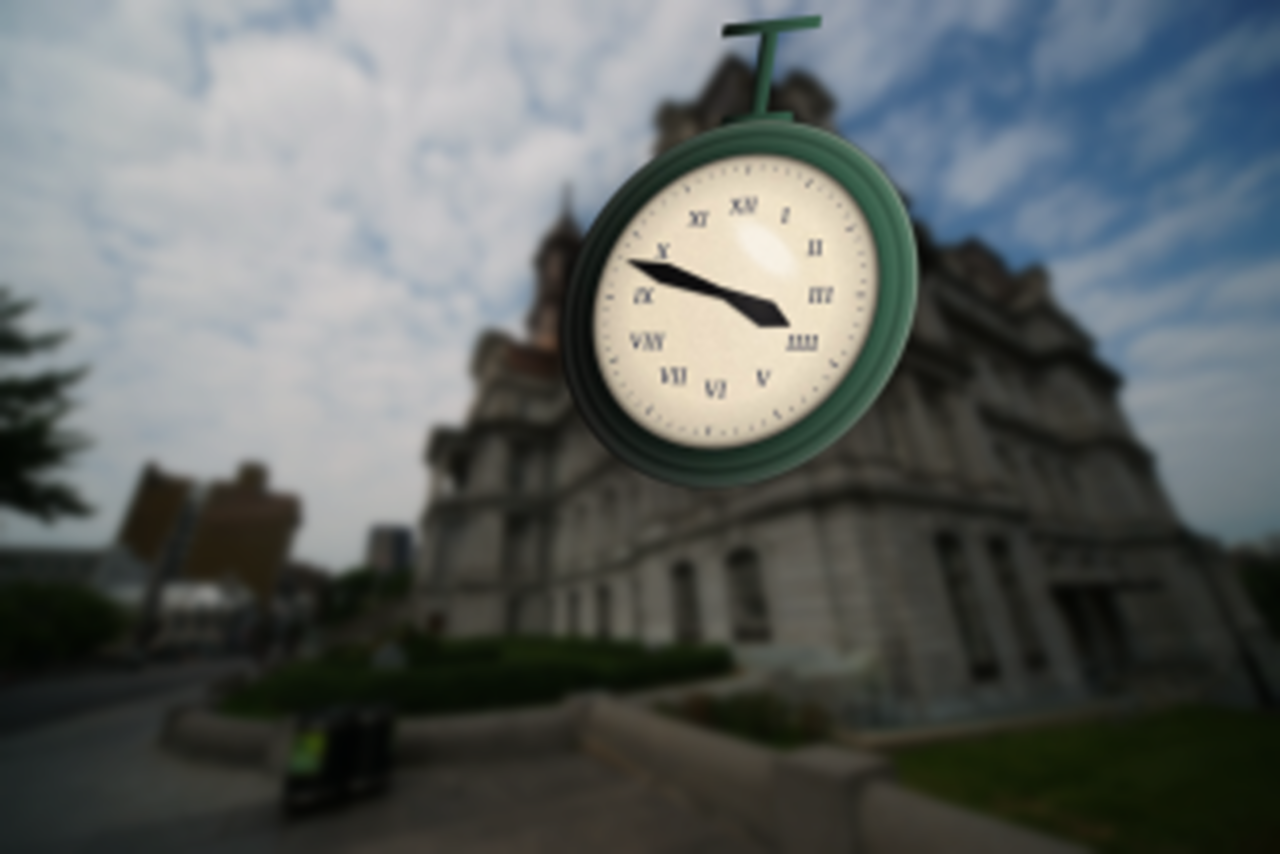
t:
3,48
